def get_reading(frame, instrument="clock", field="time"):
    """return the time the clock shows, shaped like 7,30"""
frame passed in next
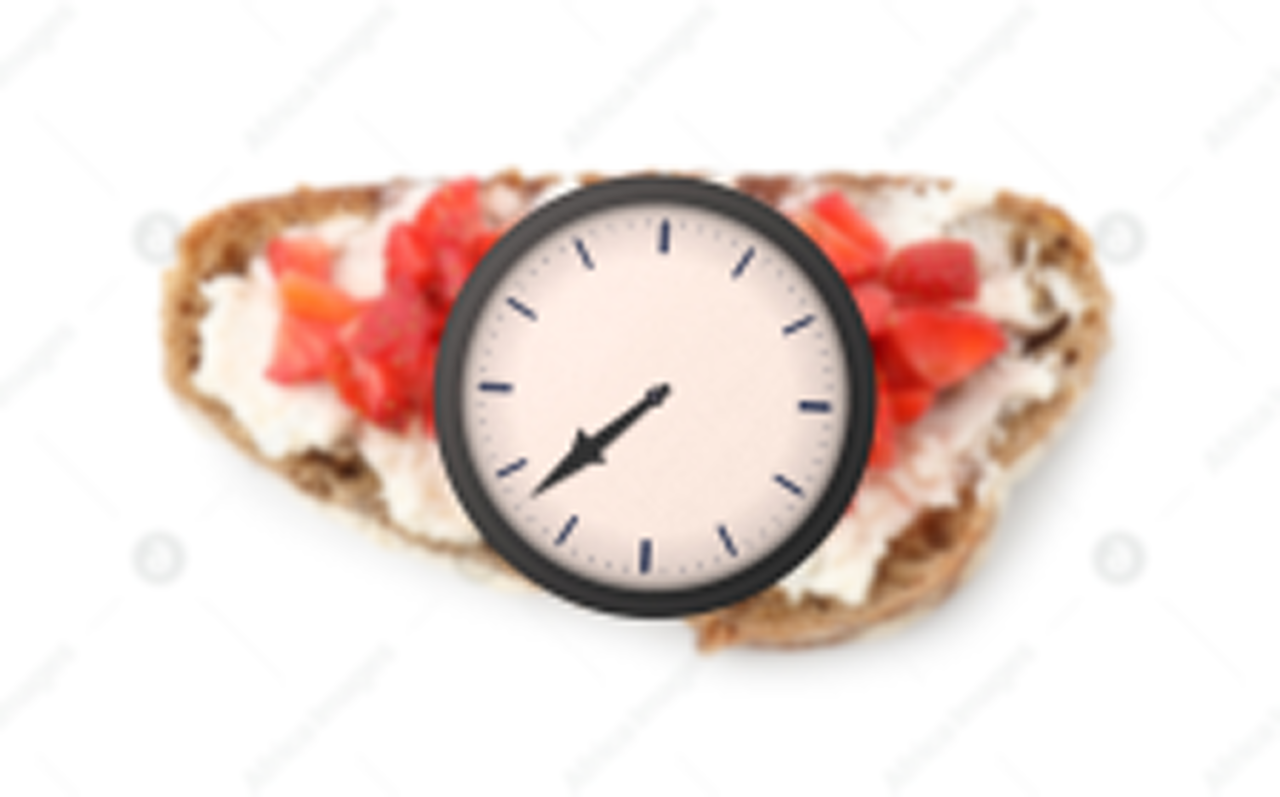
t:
7,38
